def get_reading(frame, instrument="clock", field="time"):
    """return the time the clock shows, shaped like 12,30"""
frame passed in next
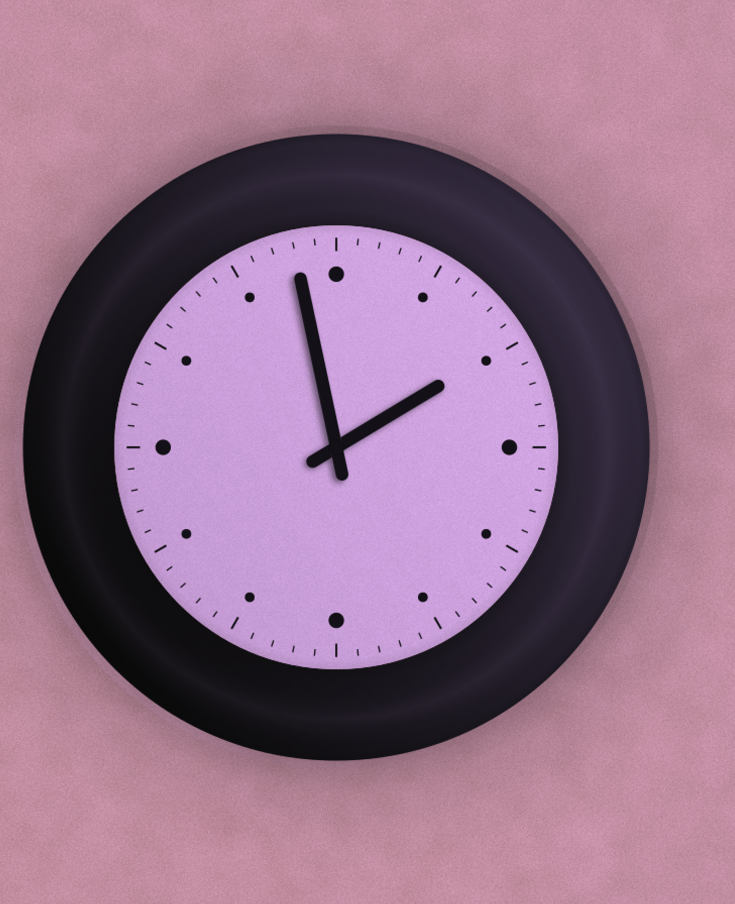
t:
1,58
